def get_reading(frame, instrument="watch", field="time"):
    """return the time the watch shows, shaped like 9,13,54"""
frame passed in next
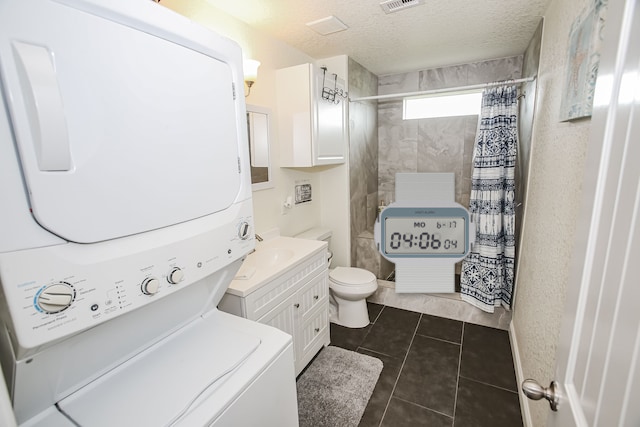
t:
4,06,04
